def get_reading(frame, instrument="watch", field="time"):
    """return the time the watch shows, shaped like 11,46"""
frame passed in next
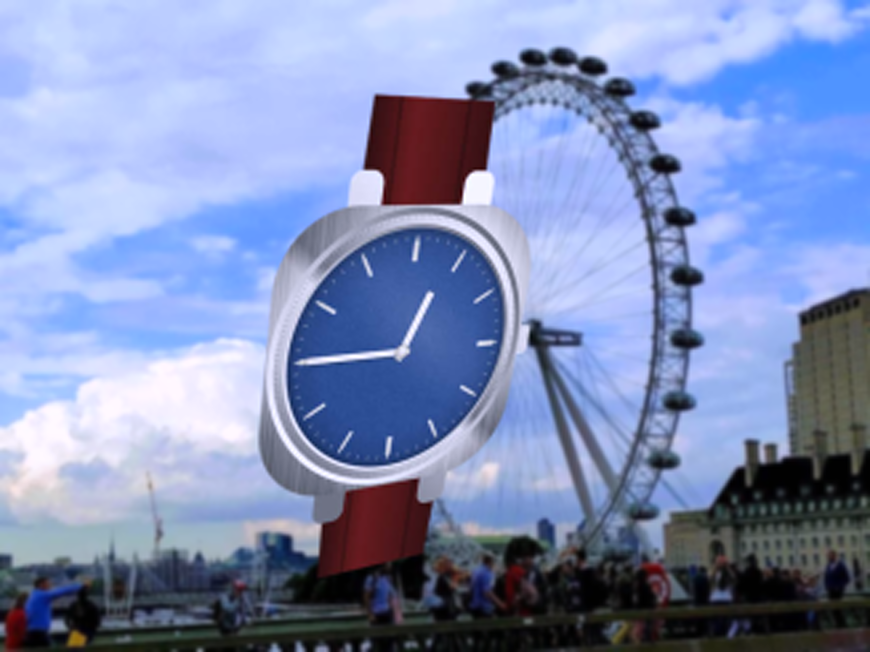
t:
12,45
